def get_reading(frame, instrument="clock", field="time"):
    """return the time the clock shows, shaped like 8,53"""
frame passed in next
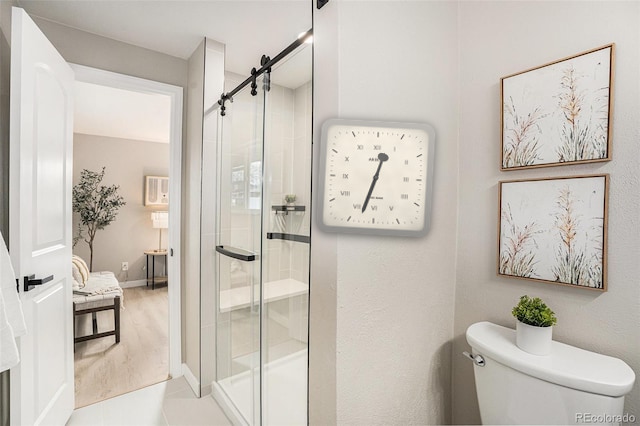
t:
12,33
